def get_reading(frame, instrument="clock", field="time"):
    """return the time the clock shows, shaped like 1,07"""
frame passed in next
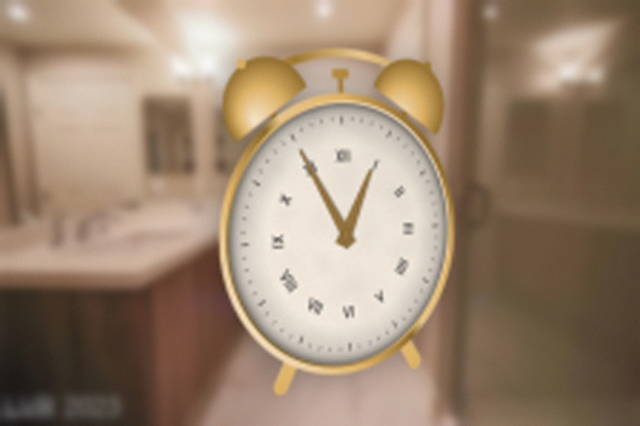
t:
12,55
